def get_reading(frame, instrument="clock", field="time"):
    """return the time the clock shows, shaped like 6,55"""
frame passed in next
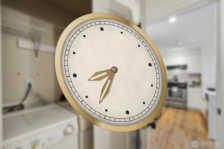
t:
8,37
